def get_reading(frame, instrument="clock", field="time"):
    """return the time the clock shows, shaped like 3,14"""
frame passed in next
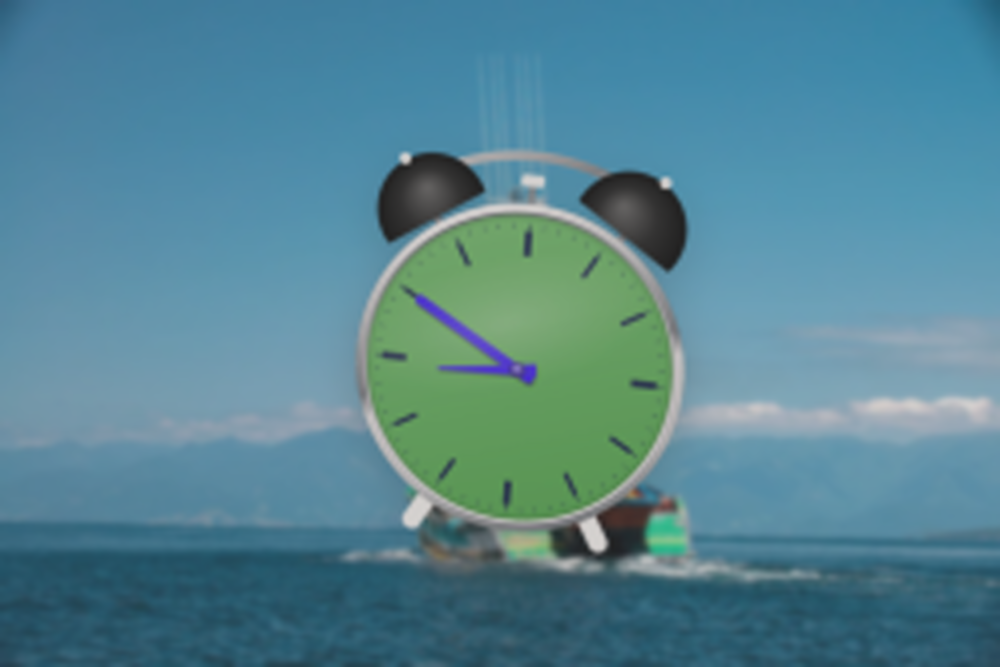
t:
8,50
